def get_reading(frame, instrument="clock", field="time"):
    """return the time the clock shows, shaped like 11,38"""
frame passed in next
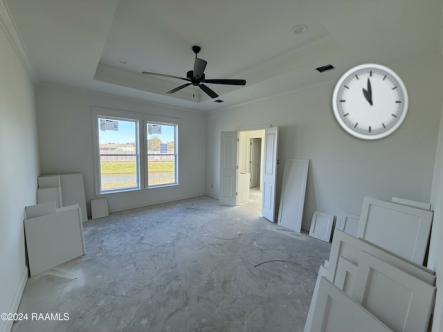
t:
10,59
